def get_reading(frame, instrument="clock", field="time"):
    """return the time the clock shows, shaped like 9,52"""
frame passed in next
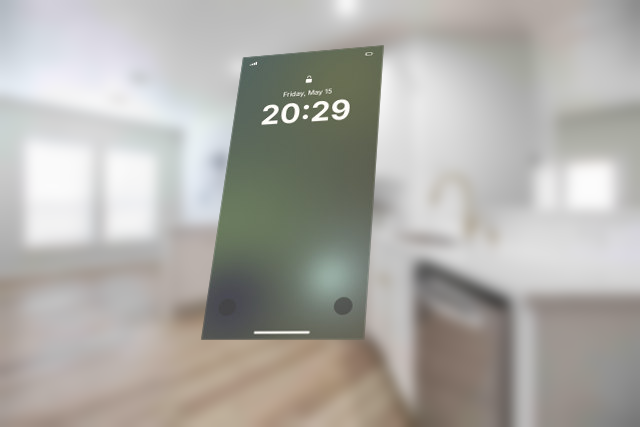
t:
20,29
